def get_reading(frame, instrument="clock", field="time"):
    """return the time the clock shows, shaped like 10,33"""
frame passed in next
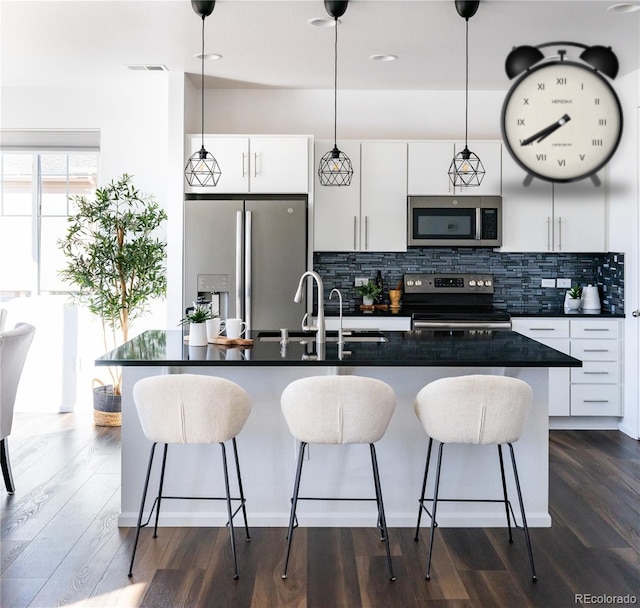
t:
7,40
